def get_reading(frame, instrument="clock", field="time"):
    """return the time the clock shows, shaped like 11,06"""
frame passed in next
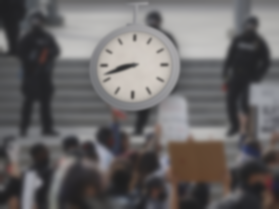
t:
8,42
